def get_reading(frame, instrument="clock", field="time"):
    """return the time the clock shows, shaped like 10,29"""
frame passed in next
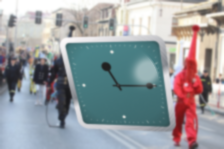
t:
11,15
